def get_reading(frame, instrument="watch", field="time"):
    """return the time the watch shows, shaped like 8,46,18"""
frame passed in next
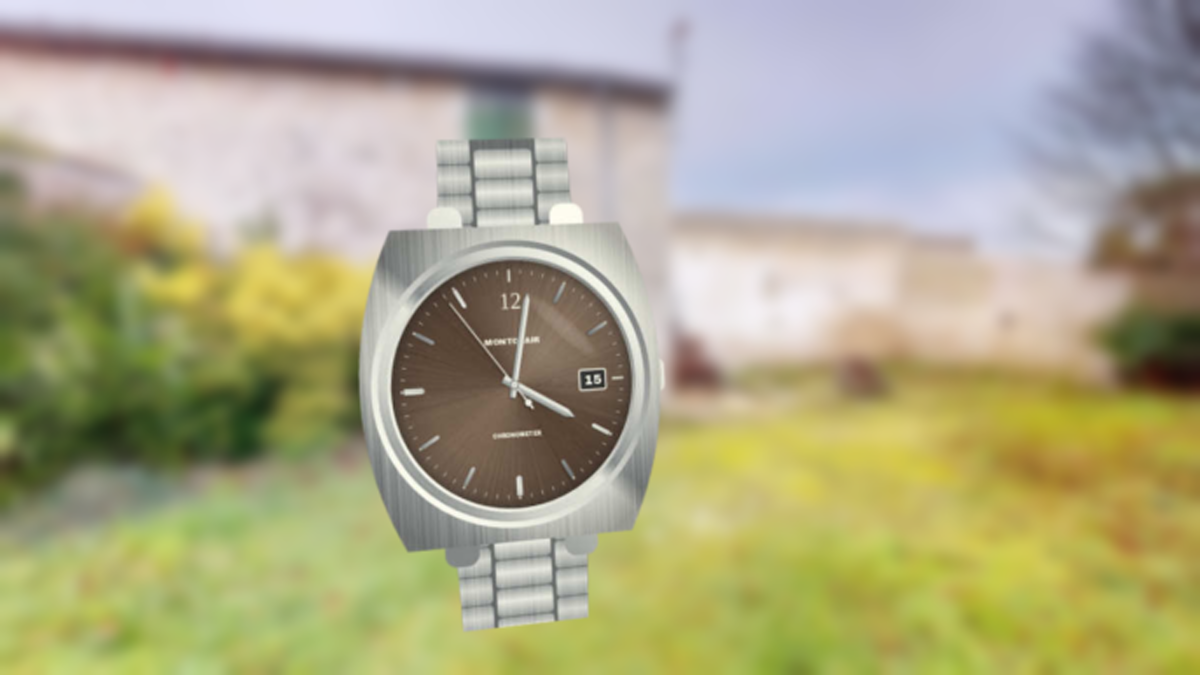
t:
4,01,54
